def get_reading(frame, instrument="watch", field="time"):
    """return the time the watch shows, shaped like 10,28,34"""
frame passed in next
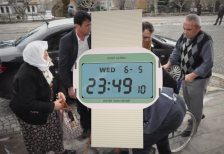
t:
23,49,10
